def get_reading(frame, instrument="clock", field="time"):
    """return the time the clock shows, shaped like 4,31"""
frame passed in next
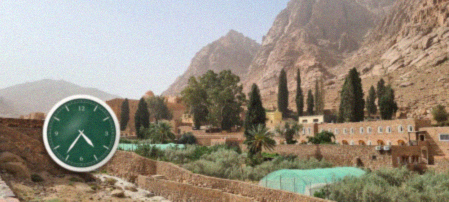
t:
4,36
